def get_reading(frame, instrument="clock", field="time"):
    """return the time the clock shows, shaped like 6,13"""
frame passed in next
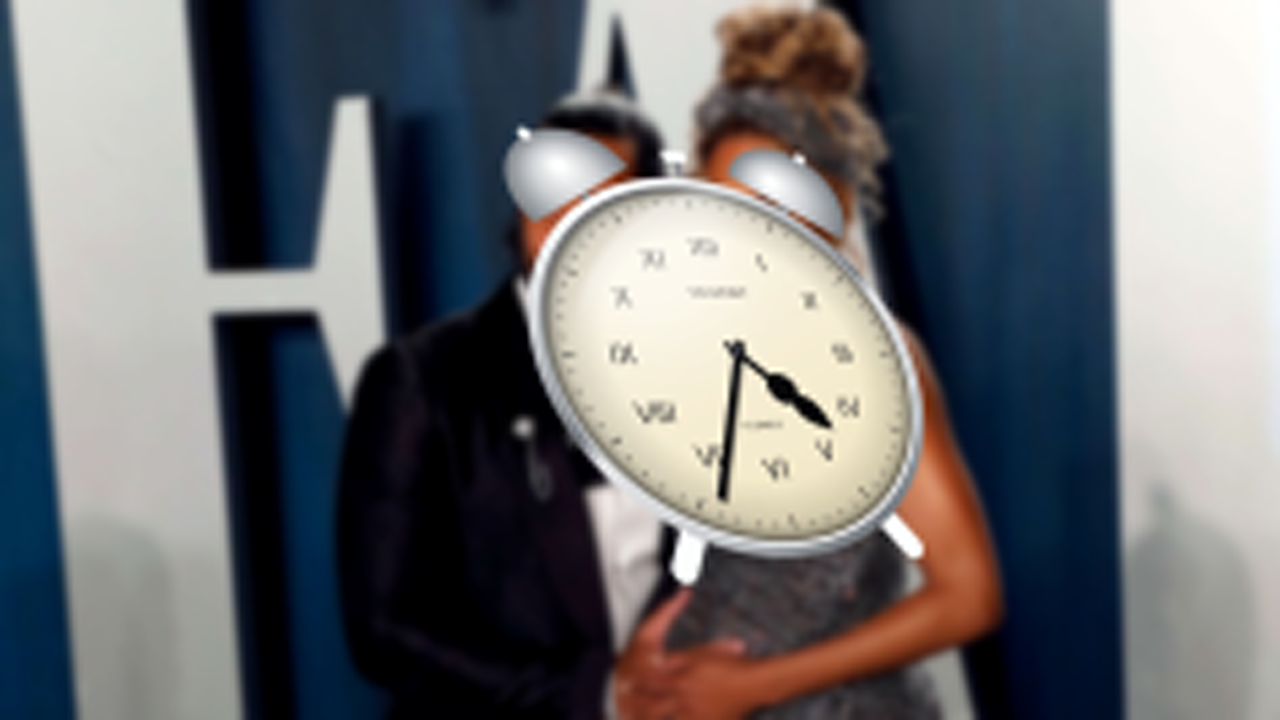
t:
4,34
